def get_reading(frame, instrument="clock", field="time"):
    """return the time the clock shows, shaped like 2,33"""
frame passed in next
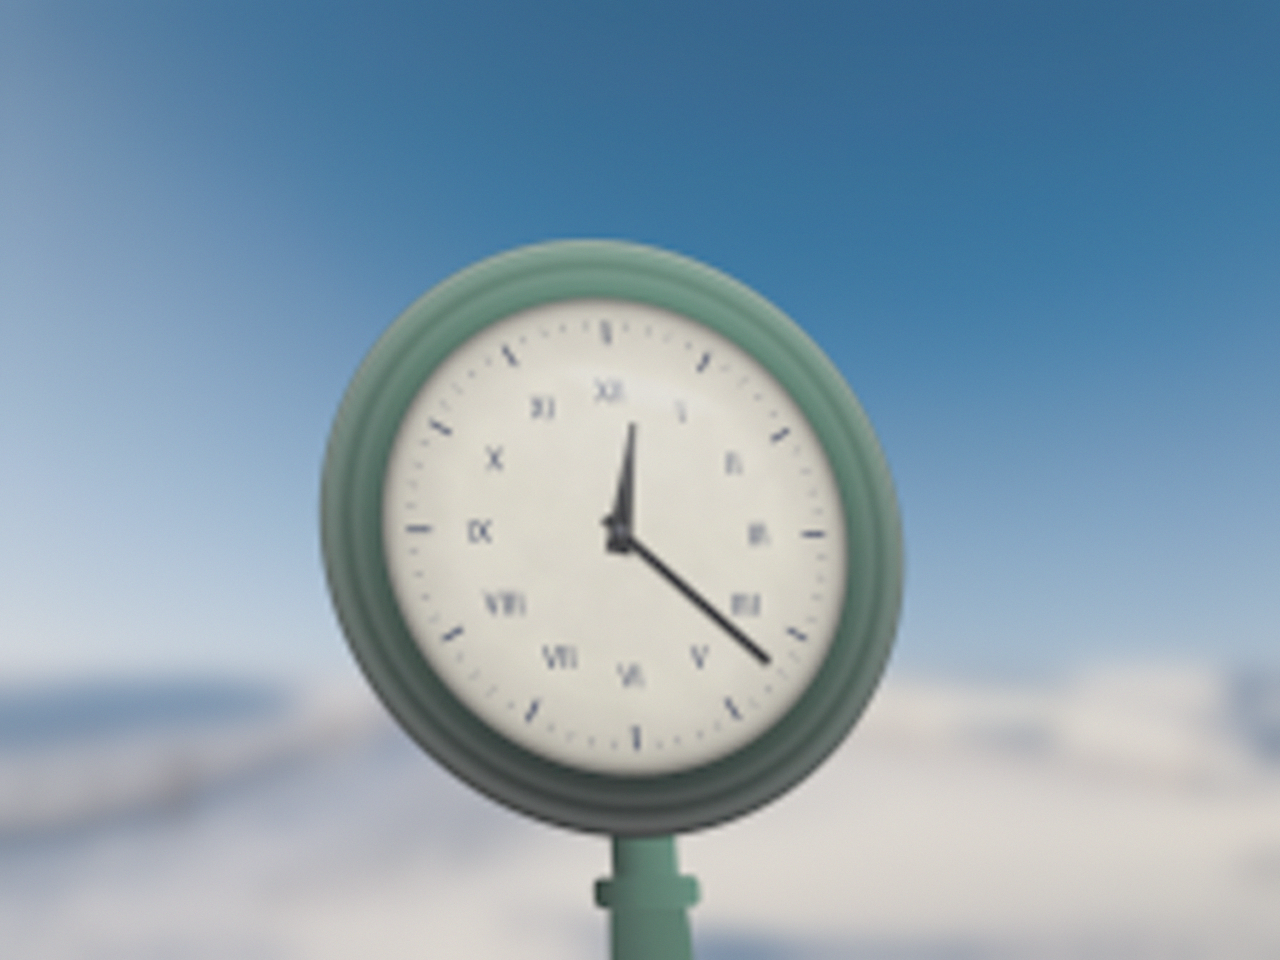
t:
12,22
